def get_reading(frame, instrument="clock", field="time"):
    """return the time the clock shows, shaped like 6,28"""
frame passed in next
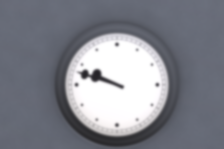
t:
9,48
